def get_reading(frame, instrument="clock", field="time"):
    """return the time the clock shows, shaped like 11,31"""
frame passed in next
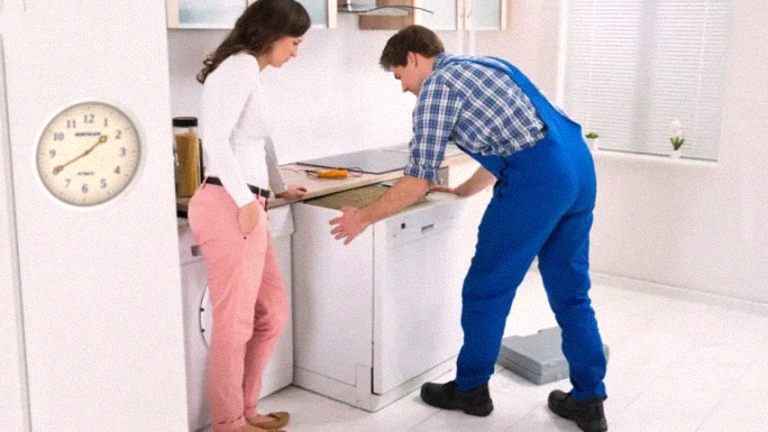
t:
1,40
